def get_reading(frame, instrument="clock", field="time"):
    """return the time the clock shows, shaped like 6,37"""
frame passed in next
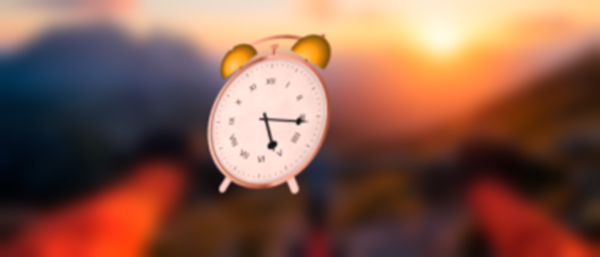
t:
5,16
